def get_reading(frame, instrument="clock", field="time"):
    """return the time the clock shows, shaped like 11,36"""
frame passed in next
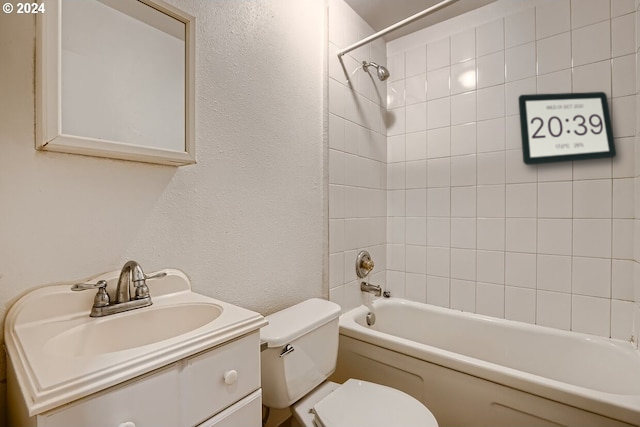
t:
20,39
